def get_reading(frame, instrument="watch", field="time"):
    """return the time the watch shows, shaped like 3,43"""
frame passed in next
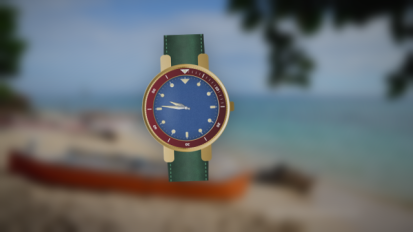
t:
9,46
